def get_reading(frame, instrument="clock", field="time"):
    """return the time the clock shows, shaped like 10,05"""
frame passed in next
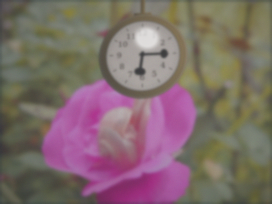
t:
6,15
